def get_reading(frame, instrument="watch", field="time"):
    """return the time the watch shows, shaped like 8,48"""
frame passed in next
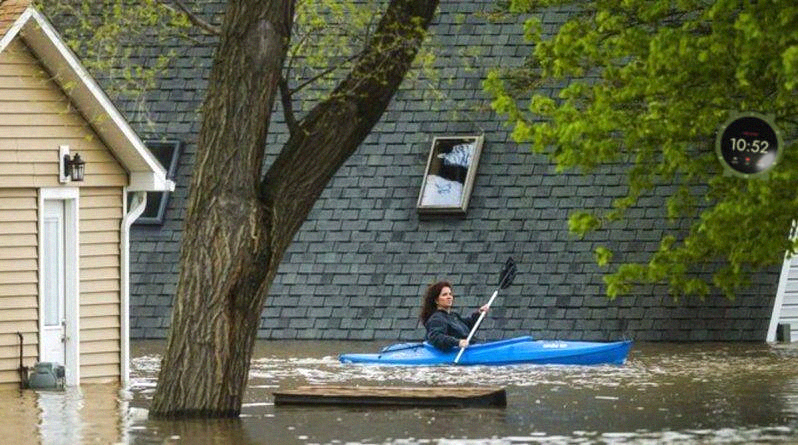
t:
10,52
